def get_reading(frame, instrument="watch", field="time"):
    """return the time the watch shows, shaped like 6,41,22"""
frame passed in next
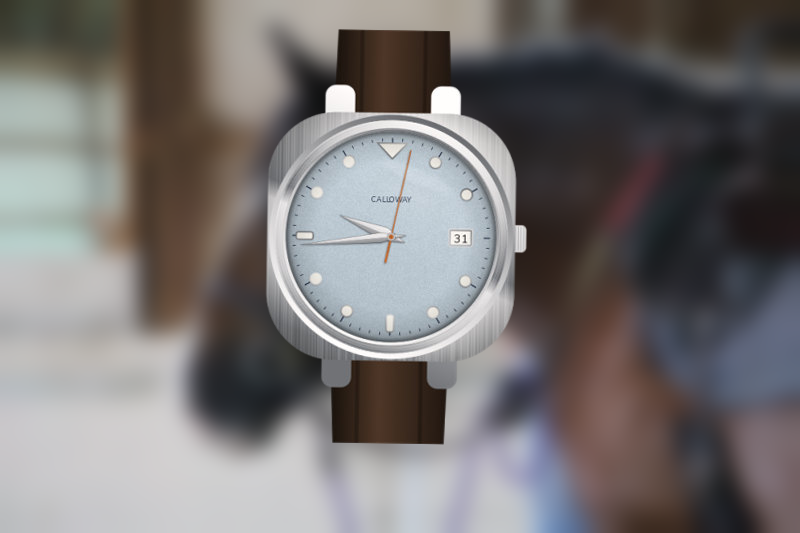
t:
9,44,02
